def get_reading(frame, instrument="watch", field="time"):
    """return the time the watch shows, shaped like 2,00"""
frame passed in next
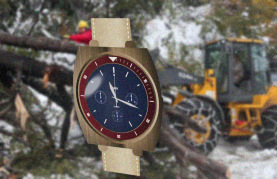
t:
11,18
